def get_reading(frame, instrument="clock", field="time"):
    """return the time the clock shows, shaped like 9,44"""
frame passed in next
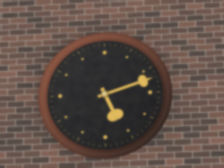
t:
5,12
